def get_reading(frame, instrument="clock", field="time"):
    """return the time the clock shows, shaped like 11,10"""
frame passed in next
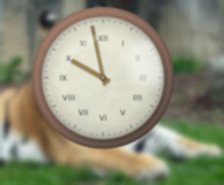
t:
9,58
